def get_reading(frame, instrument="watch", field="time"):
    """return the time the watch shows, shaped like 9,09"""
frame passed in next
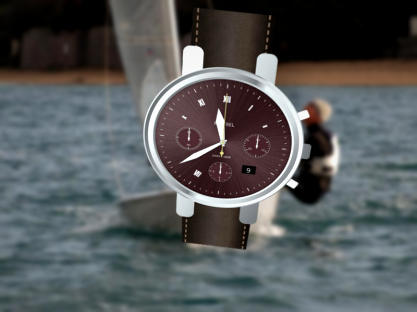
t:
11,39
